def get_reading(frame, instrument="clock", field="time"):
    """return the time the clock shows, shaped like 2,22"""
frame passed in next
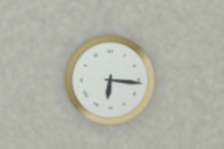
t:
6,16
